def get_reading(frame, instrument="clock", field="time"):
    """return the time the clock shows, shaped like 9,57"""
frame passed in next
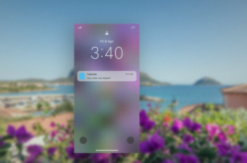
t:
3,40
